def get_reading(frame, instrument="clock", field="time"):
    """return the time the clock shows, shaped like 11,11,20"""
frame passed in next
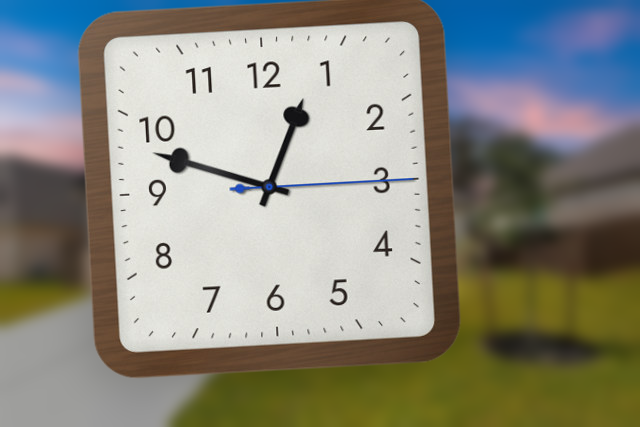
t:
12,48,15
